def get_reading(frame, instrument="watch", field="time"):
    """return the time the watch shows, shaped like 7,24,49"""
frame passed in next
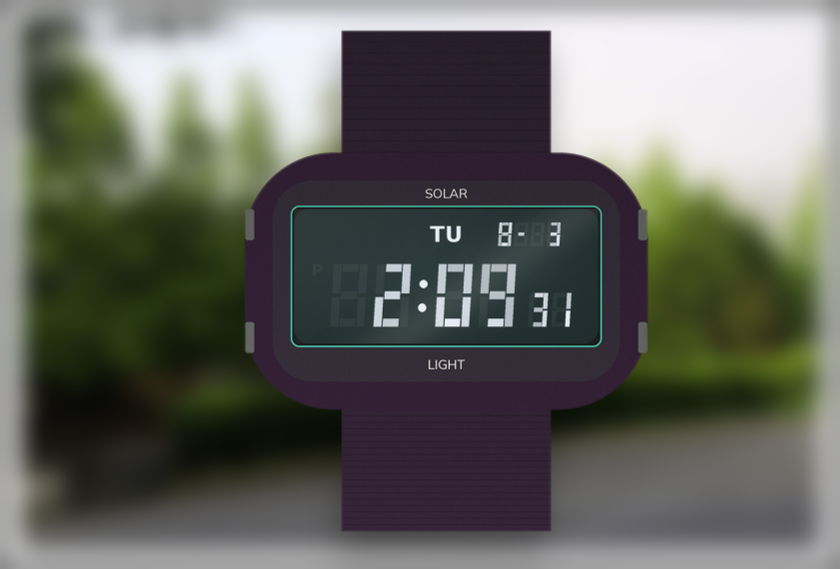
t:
2,09,31
